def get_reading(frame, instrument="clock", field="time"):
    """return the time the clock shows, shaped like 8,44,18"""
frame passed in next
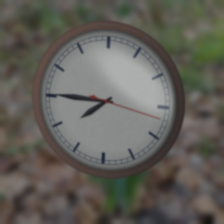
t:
7,45,17
